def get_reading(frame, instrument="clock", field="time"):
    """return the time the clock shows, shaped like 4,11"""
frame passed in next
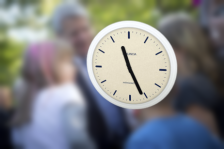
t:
11,26
